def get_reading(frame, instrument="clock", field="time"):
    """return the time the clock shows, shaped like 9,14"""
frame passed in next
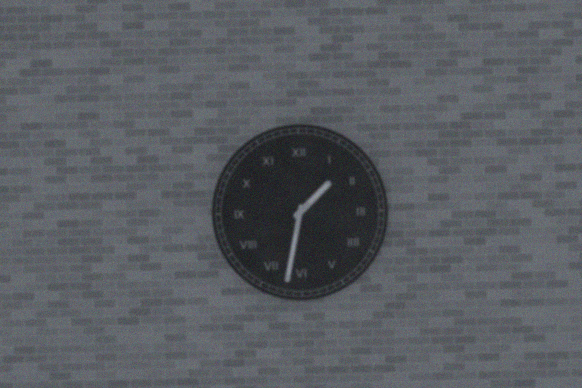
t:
1,32
